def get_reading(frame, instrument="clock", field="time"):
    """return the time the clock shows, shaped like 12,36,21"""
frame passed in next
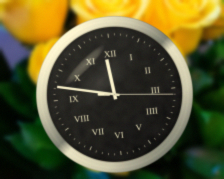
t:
11,47,16
